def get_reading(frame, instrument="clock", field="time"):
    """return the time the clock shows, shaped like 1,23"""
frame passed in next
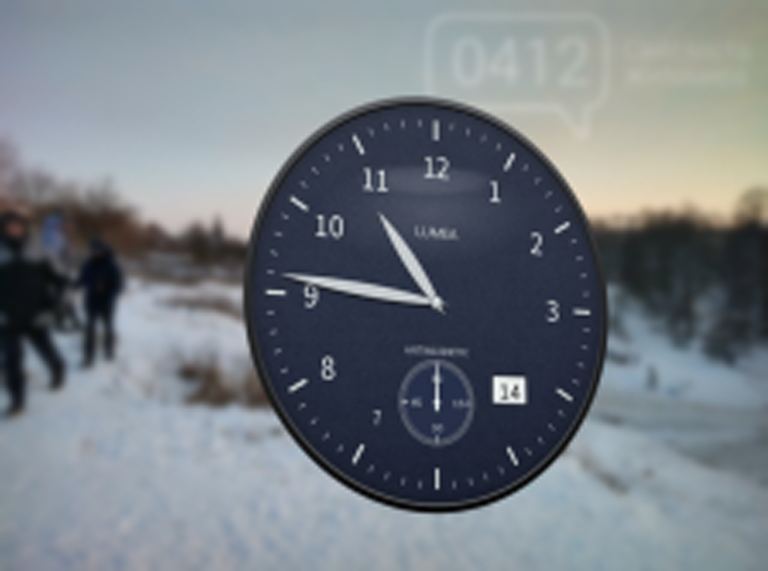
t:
10,46
